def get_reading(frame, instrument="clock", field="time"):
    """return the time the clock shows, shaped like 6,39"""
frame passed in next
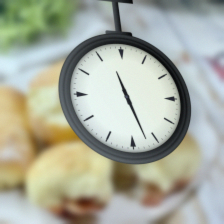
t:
11,27
